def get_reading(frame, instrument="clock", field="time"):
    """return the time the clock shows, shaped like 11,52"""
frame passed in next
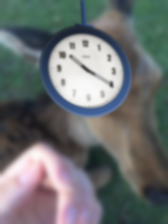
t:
10,20
